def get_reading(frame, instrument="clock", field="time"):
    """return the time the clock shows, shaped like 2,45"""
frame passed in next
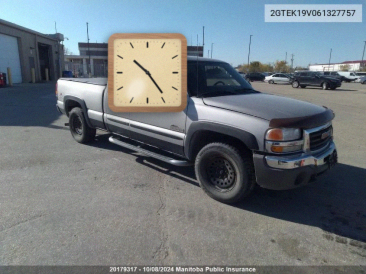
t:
10,24
